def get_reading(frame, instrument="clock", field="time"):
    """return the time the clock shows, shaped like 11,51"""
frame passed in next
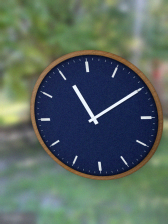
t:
11,10
